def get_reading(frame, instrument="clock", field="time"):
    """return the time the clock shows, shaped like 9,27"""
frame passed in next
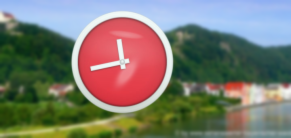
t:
11,43
